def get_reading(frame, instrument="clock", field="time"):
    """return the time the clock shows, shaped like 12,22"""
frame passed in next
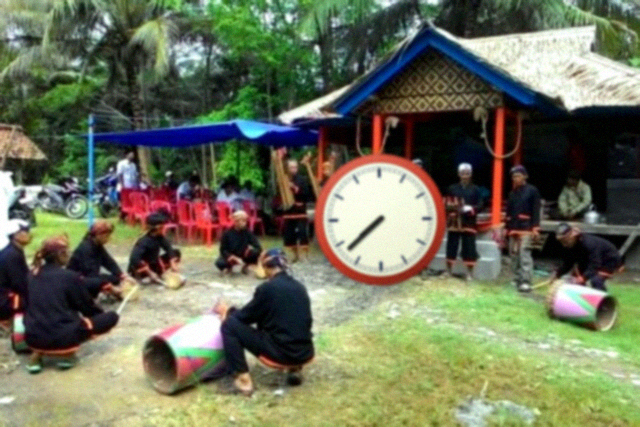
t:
7,38
